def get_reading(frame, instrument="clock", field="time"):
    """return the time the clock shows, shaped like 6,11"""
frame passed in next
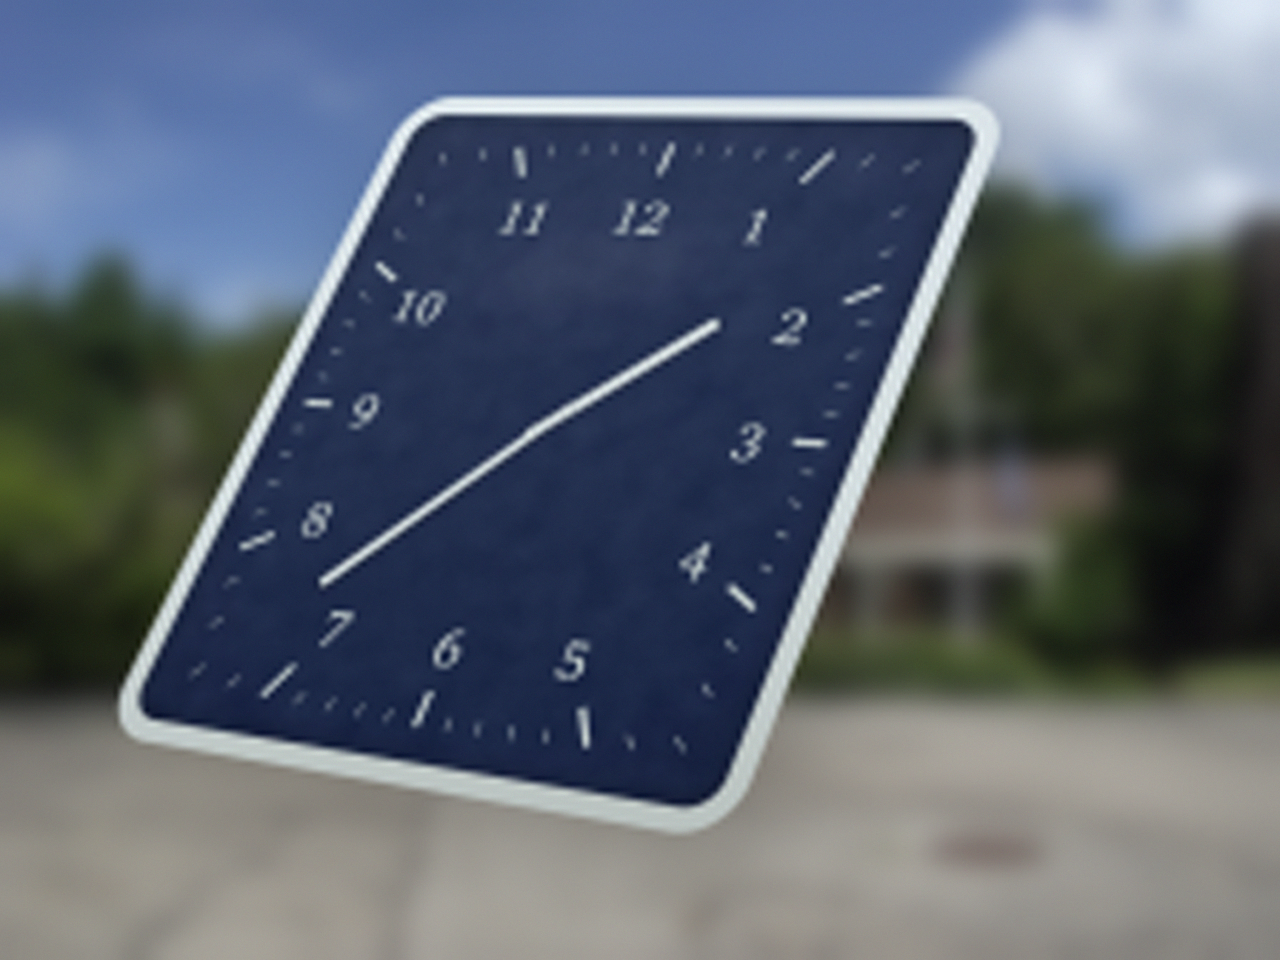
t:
1,37
